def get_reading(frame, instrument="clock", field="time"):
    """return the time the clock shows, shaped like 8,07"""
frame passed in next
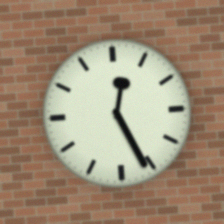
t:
12,26
